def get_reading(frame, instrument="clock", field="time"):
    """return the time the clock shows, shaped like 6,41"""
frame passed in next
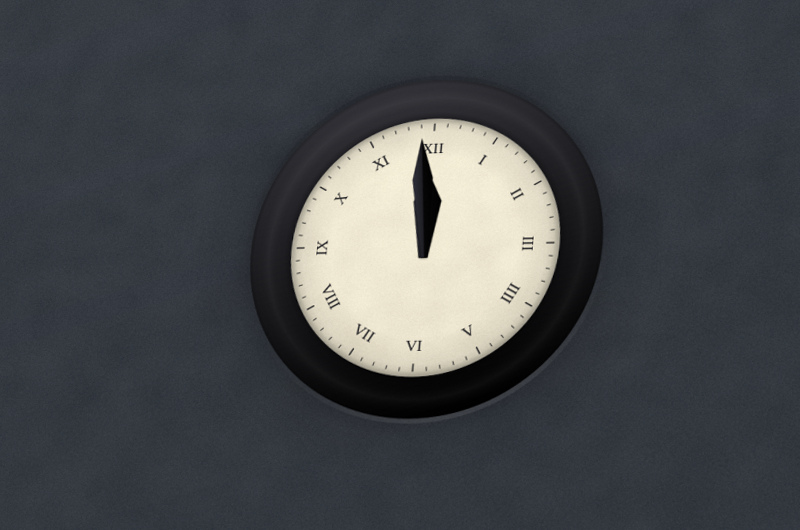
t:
11,59
